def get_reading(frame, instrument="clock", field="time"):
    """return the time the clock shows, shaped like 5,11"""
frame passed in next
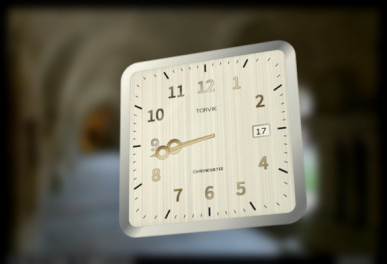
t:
8,43
